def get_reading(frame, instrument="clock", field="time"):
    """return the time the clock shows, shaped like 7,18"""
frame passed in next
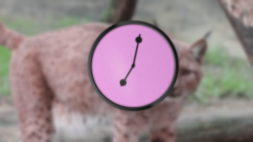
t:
7,02
